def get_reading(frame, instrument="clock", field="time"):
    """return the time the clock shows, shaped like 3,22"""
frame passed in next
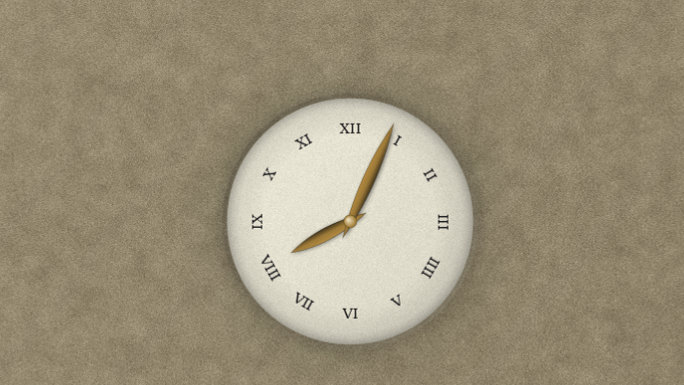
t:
8,04
